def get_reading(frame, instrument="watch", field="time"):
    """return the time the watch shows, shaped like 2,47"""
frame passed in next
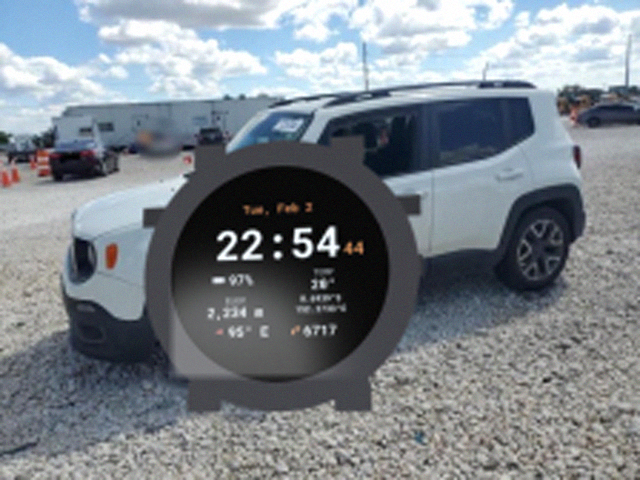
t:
22,54
